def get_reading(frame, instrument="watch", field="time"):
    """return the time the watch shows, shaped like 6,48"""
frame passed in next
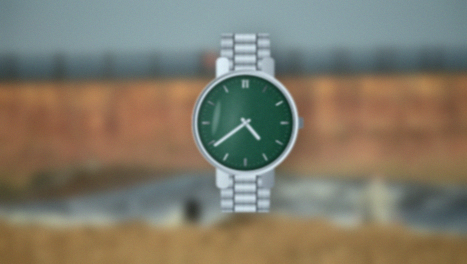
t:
4,39
